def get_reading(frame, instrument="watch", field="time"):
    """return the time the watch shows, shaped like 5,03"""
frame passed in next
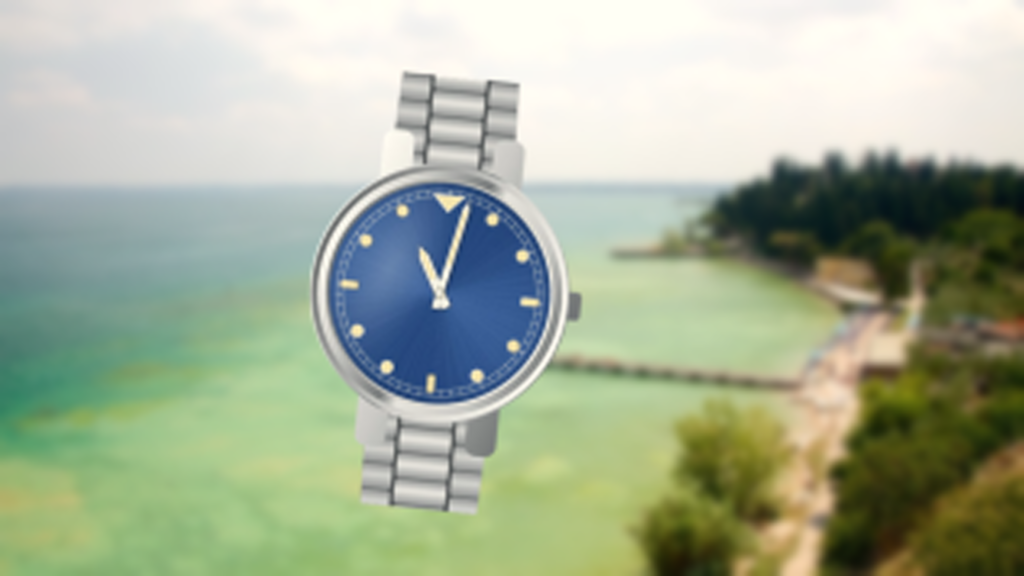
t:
11,02
